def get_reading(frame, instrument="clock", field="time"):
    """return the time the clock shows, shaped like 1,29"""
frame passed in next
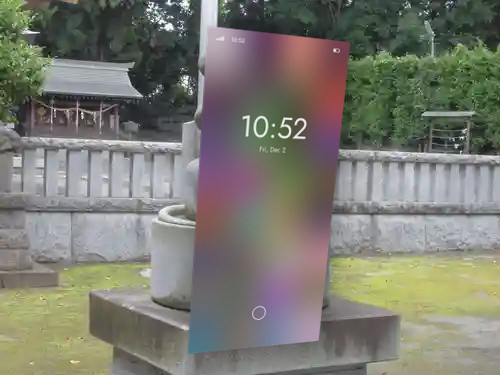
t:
10,52
